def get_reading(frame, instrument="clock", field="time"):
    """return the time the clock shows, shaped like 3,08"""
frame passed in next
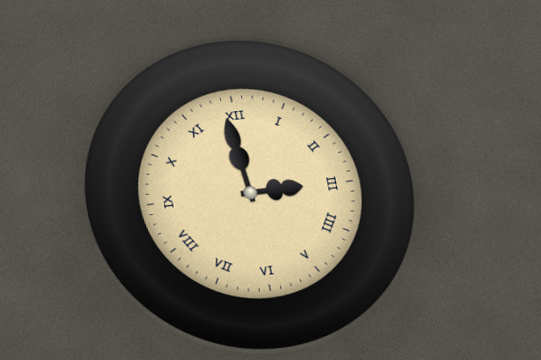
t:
2,59
